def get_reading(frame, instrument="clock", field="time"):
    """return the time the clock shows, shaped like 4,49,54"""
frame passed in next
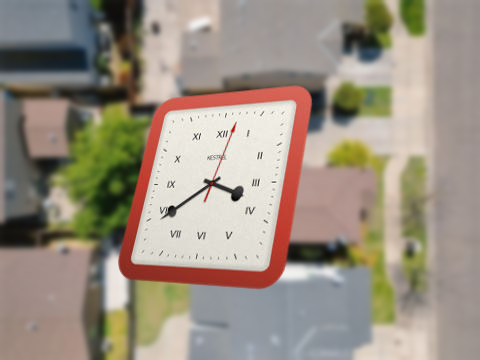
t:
3,39,02
